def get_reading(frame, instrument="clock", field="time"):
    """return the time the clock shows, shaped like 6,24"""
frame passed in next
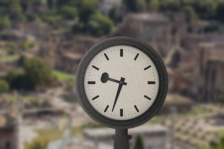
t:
9,33
